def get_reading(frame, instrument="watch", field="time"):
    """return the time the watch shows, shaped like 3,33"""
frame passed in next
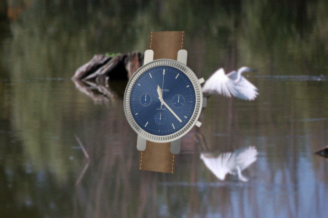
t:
11,22
